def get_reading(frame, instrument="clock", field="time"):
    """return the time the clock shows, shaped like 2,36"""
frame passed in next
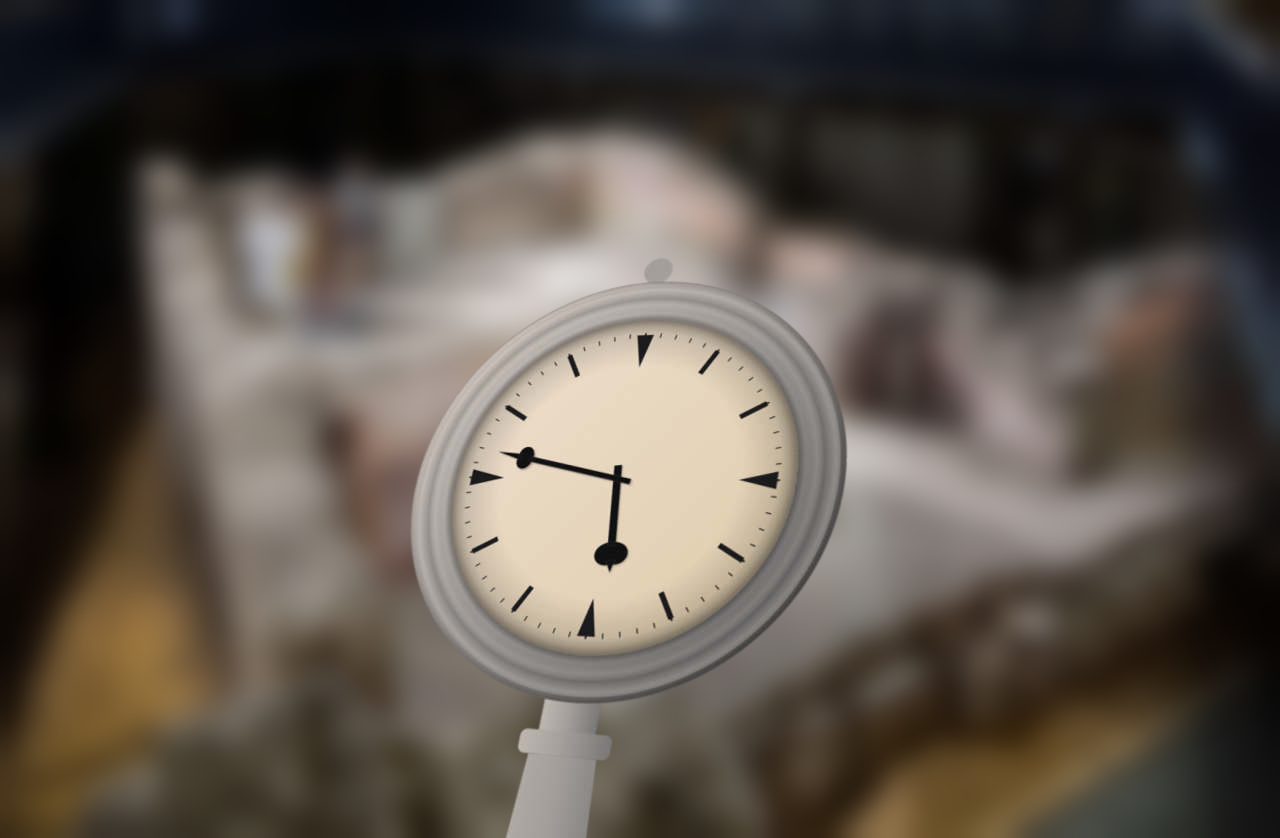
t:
5,47
